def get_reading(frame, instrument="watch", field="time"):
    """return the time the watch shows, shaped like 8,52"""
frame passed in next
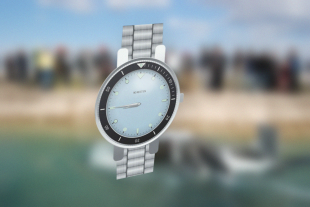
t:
8,45
